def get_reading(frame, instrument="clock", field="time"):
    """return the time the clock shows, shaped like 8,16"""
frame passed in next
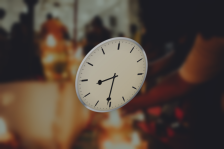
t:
8,31
